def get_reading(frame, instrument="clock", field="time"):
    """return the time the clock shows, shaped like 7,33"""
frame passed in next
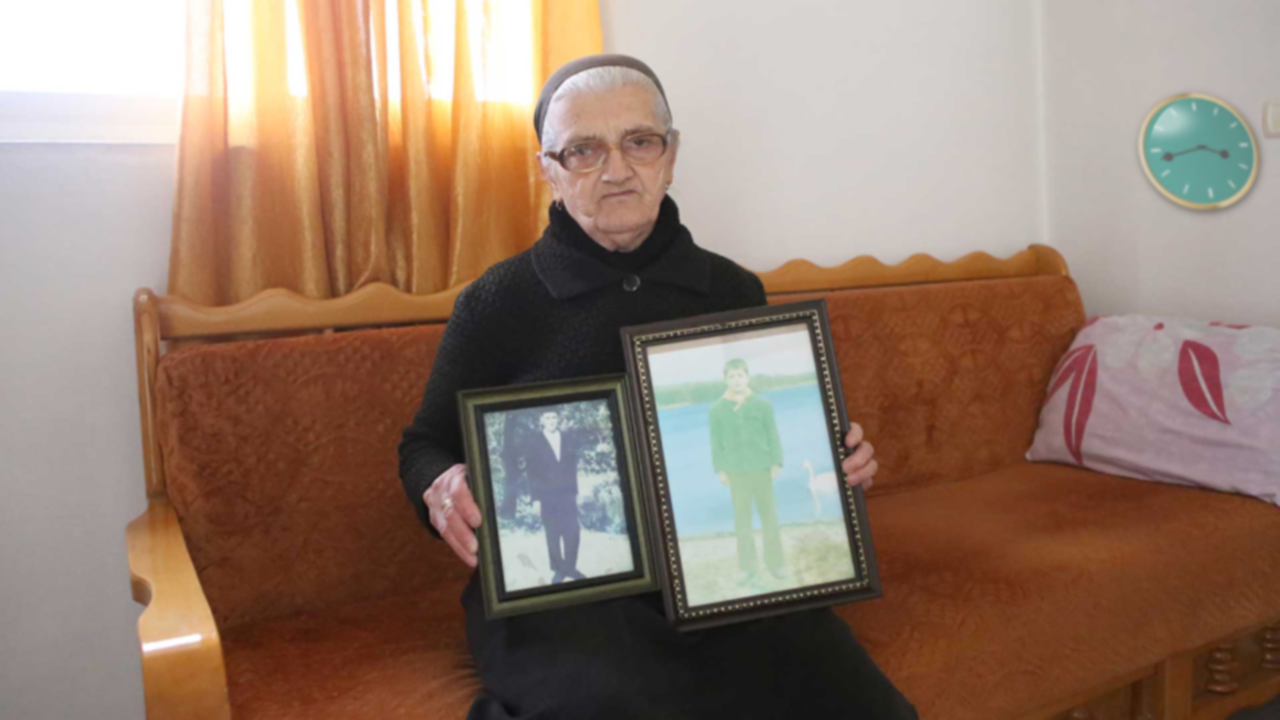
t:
3,43
